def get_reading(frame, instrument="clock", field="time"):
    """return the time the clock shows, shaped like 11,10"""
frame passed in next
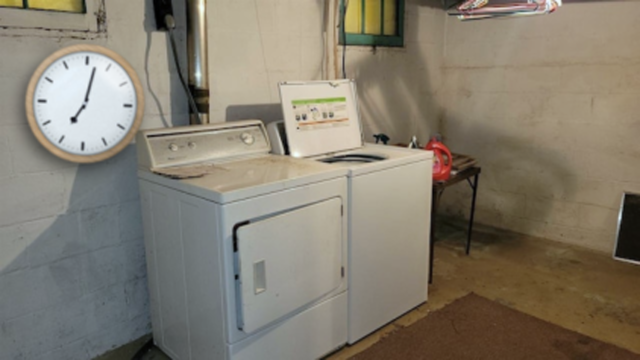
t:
7,02
